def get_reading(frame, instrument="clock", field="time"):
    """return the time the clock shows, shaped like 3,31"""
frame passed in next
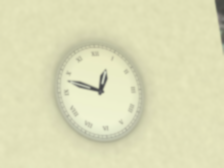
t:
12,48
